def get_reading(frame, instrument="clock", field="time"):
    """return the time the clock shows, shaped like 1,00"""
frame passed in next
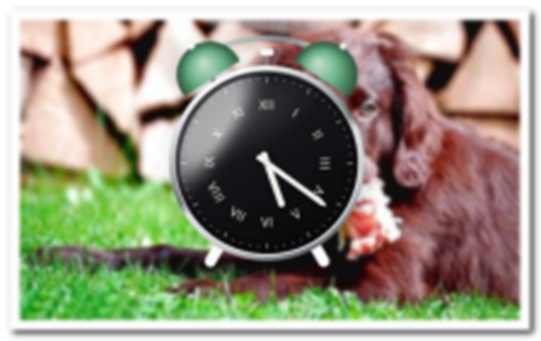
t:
5,21
